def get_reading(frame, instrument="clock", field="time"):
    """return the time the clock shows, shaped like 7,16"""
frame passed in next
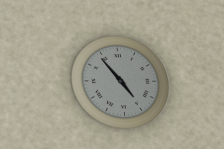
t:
4,54
